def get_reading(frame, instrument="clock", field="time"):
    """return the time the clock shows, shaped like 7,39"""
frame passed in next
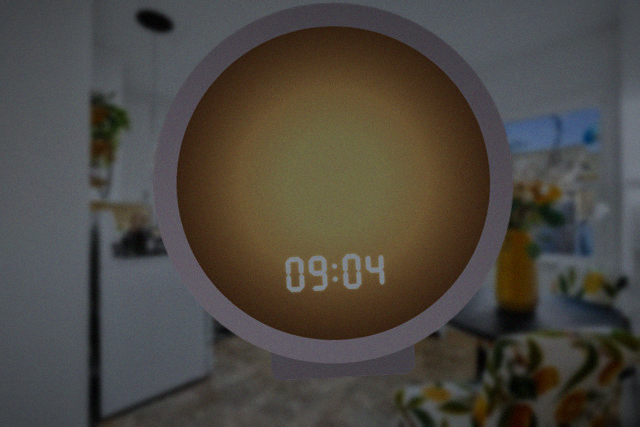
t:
9,04
